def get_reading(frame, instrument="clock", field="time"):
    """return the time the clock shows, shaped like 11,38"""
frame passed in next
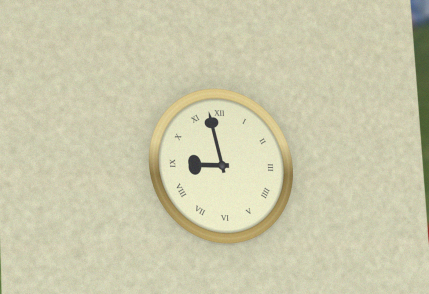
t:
8,58
